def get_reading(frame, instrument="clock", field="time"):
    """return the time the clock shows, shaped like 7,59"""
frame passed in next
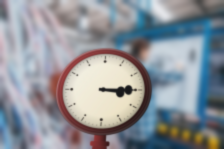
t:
3,15
